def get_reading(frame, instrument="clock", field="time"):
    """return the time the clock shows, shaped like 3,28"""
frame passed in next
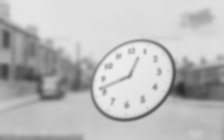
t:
12,42
